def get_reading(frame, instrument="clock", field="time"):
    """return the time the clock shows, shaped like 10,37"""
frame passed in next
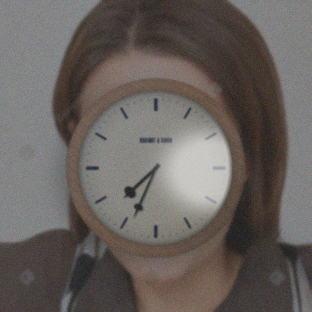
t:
7,34
